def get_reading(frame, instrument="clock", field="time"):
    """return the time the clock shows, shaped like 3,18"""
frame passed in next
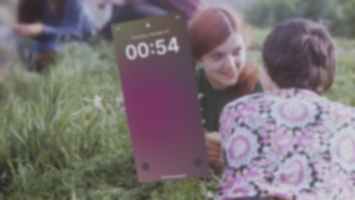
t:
0,54
